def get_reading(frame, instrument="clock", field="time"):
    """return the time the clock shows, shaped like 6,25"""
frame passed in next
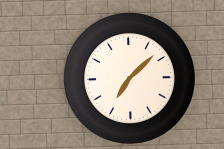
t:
7,08
